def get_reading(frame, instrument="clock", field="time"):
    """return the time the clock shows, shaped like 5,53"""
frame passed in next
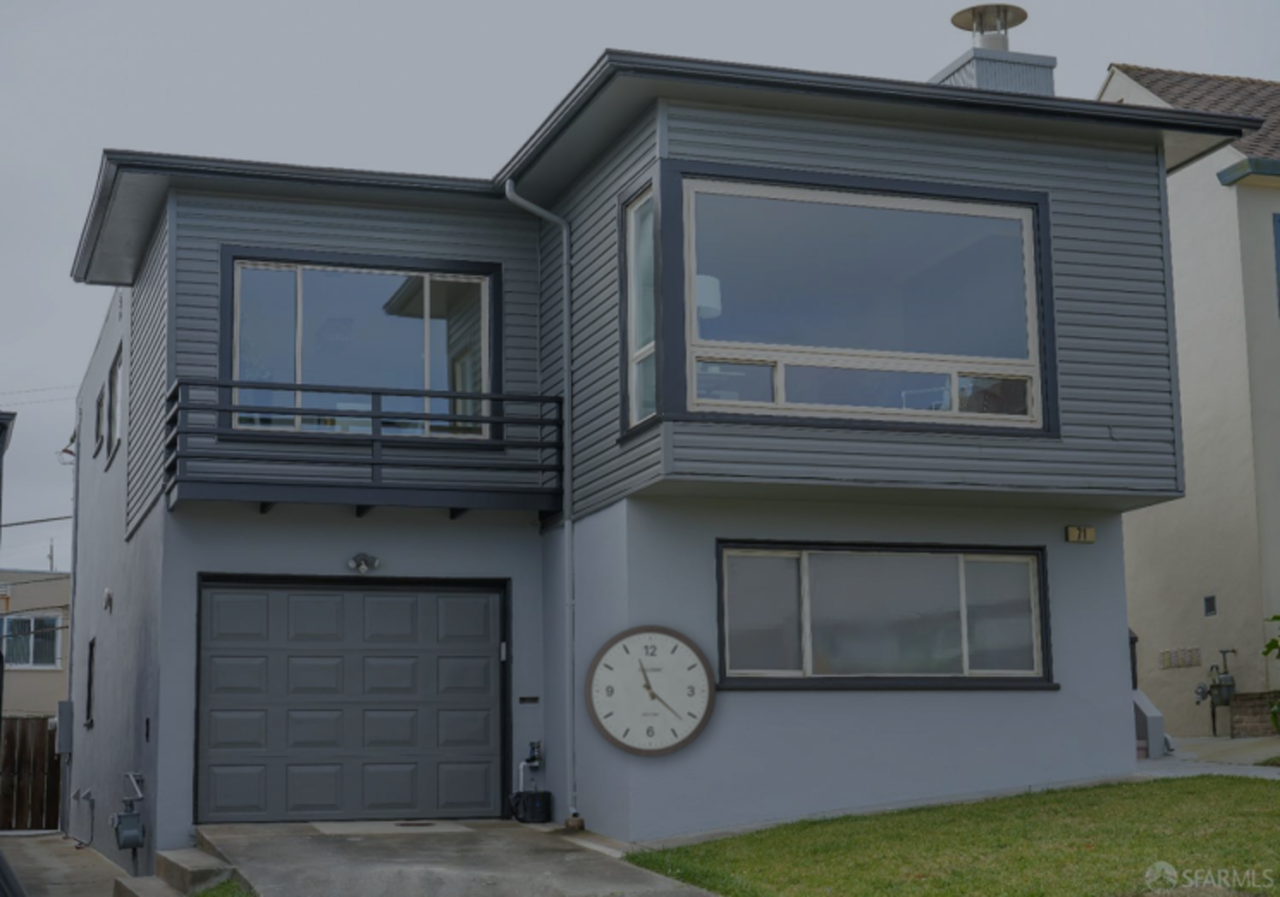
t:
11,22
